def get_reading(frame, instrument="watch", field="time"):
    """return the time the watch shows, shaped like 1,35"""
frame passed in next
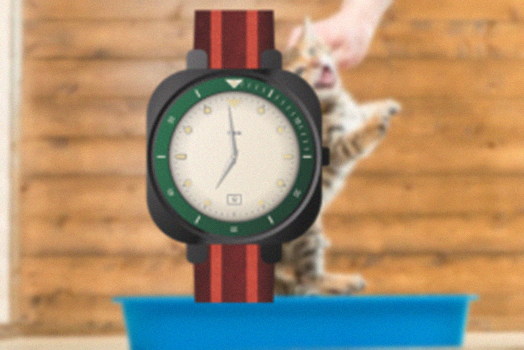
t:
6,59
